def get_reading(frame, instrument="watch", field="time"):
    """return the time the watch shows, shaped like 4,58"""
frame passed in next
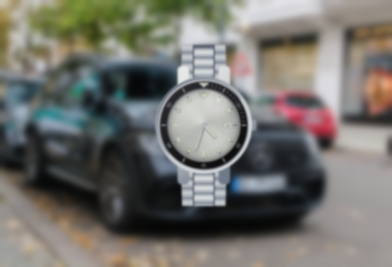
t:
4,33
